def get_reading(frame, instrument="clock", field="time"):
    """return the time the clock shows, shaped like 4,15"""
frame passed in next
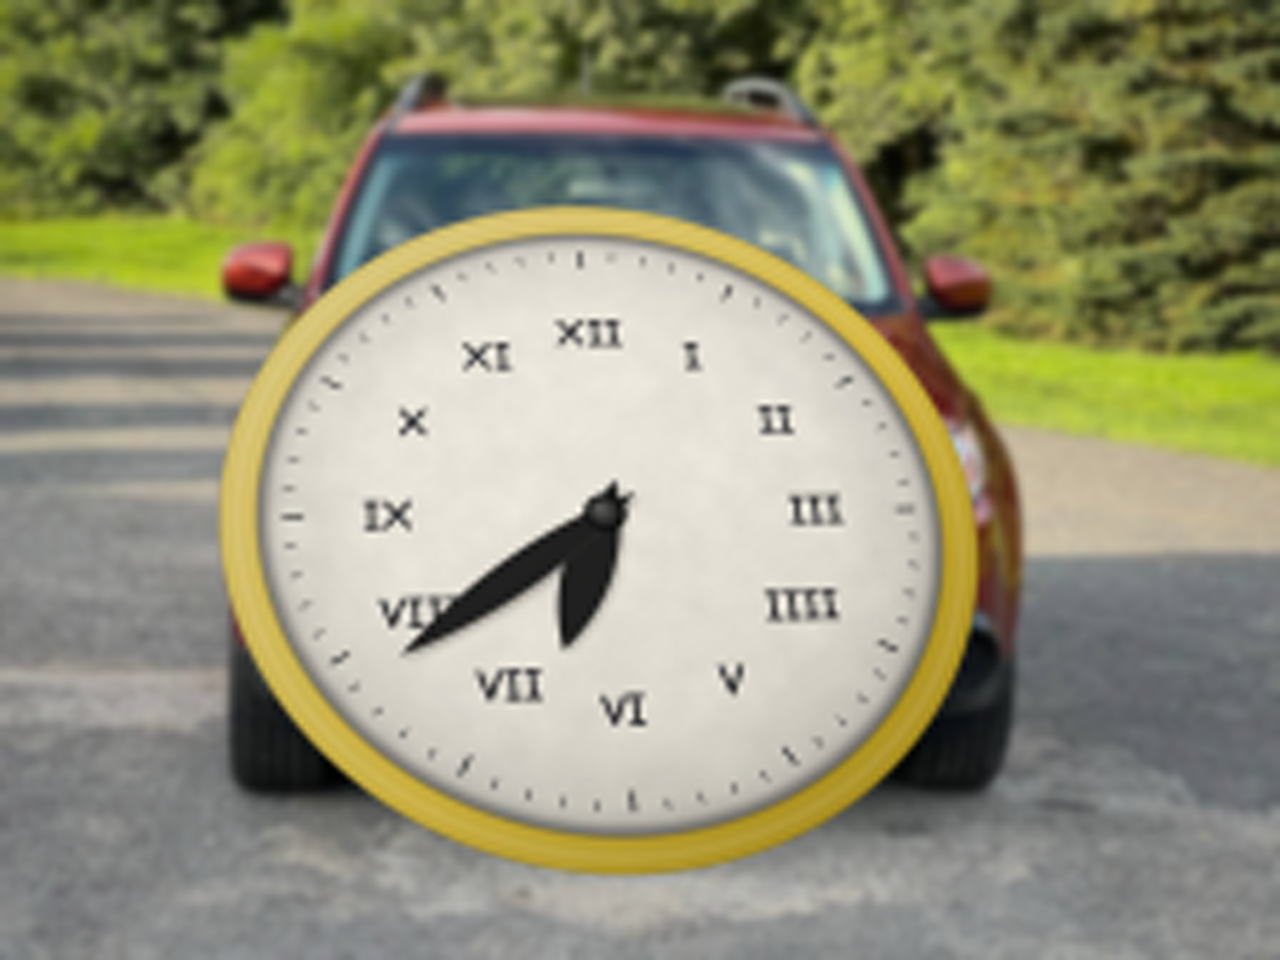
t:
6,39
